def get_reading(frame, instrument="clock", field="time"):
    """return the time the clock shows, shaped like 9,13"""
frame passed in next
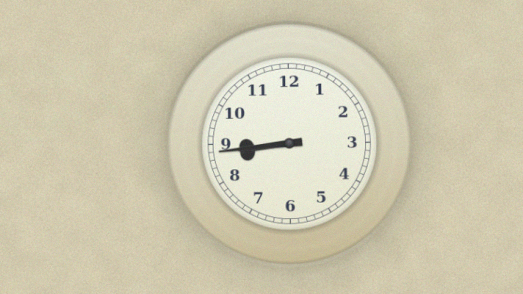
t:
8,44
